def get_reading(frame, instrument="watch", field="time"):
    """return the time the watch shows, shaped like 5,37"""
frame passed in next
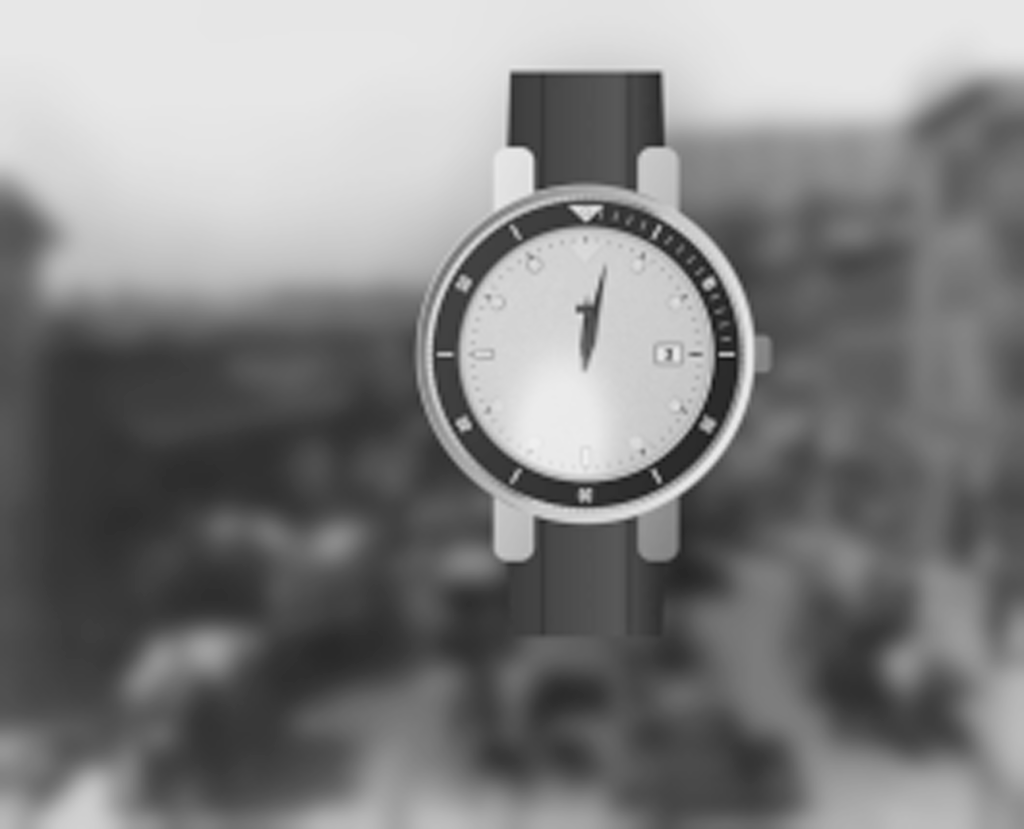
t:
12,02
